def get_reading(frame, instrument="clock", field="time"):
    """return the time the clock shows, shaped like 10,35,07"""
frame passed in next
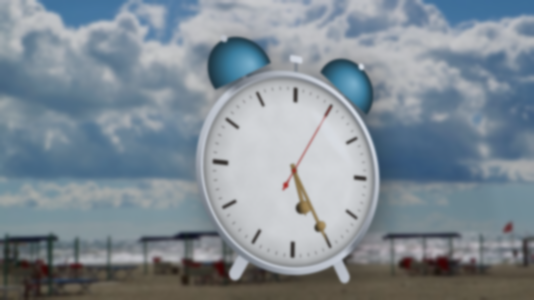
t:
5,25,05
